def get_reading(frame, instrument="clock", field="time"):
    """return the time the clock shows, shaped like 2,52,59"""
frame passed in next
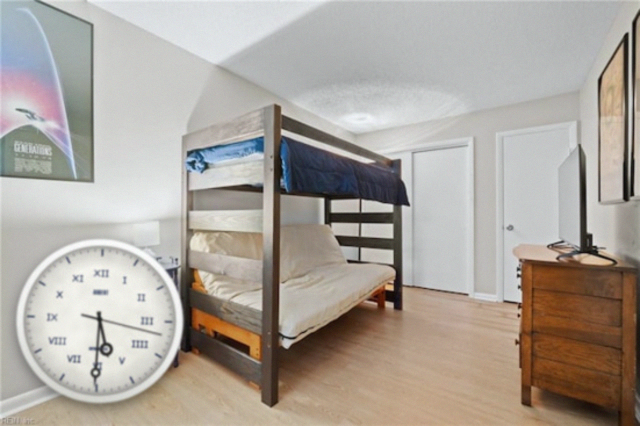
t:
5,30,17
